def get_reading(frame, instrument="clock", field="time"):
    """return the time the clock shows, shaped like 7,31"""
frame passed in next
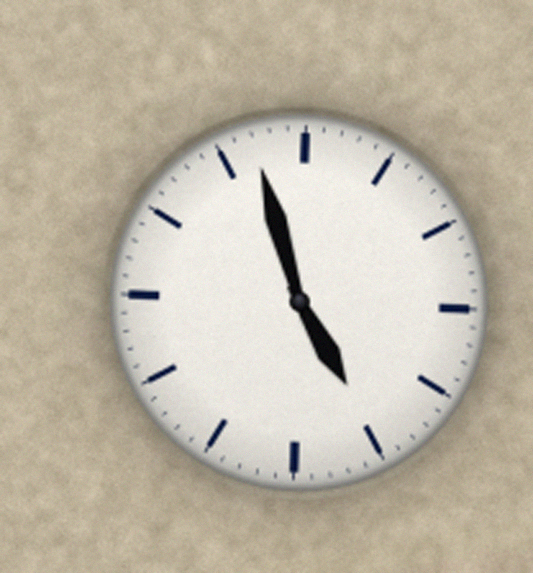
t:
4,57
